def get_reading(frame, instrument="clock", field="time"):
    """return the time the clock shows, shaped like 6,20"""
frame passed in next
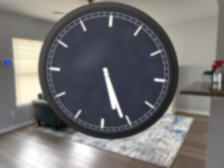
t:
5,26
